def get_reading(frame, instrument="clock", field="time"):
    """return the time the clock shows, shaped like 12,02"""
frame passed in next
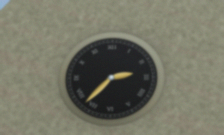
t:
2,37
